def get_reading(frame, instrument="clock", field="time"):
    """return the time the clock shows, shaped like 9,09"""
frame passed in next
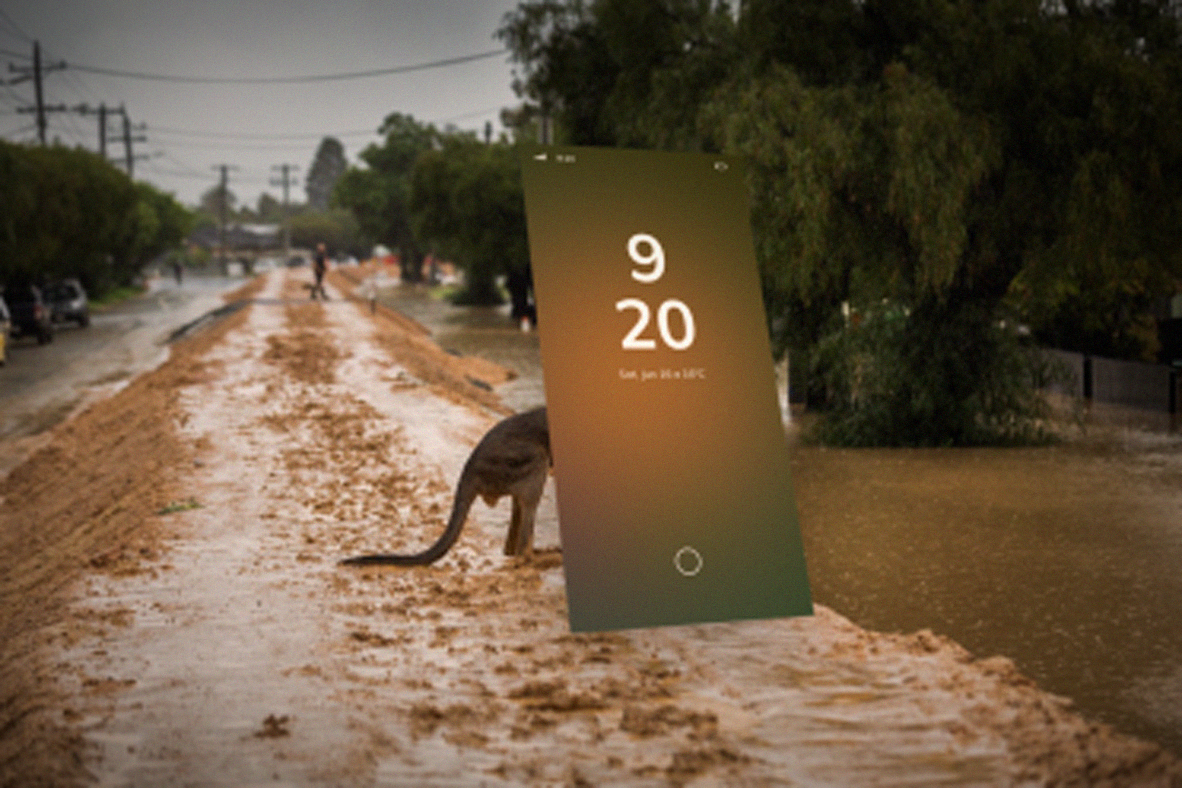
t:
9,20
